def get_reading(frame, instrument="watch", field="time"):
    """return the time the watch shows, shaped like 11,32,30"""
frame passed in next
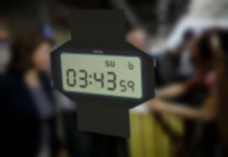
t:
3,43,59
